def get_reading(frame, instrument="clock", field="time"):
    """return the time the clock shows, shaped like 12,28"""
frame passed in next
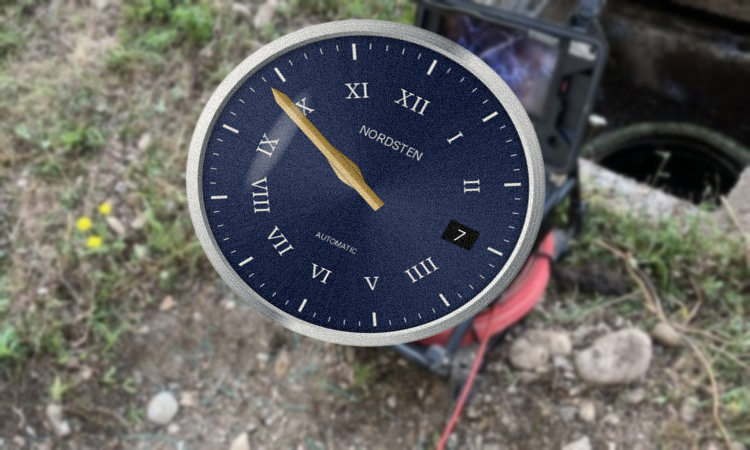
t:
9,49
